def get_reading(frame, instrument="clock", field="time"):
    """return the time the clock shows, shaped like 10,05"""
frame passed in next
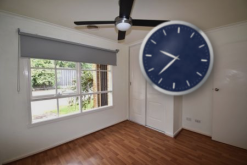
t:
9,37
